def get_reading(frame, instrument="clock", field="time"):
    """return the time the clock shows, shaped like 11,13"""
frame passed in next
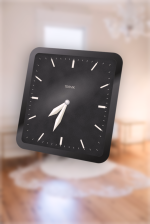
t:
7,33
